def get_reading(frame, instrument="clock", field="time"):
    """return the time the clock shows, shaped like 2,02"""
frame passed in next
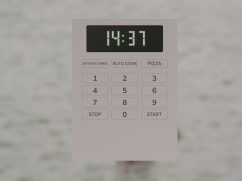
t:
14,37
